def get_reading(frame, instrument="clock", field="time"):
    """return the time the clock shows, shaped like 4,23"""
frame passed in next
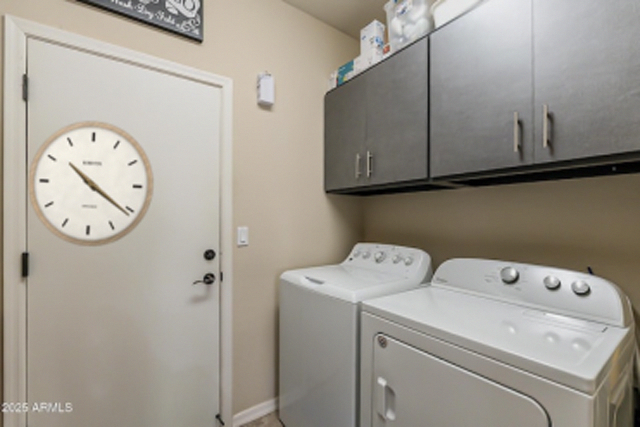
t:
10,21
